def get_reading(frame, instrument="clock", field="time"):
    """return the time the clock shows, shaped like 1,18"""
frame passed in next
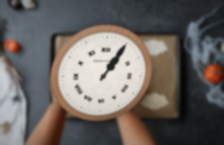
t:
1,05
